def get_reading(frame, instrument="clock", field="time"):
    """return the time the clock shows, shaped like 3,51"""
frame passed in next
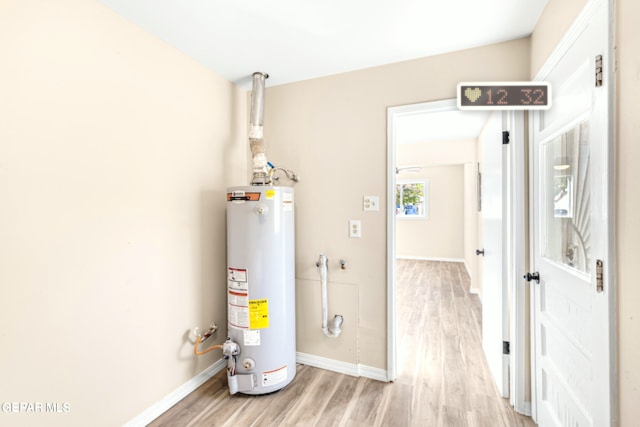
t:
12,32
